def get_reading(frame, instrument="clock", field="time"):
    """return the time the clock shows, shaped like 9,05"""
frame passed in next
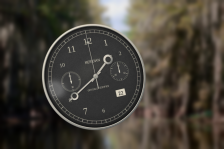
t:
1,40
